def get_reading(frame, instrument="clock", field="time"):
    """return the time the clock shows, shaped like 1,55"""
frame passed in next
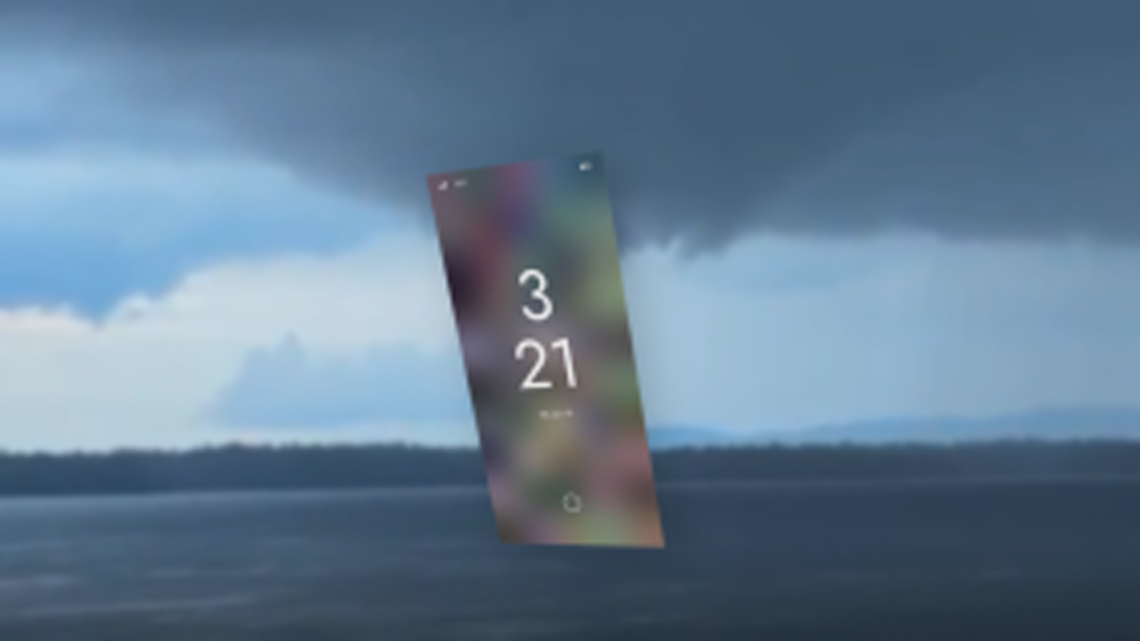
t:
3,21
